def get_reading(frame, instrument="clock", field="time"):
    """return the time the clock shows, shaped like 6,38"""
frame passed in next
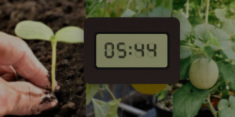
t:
5,44
